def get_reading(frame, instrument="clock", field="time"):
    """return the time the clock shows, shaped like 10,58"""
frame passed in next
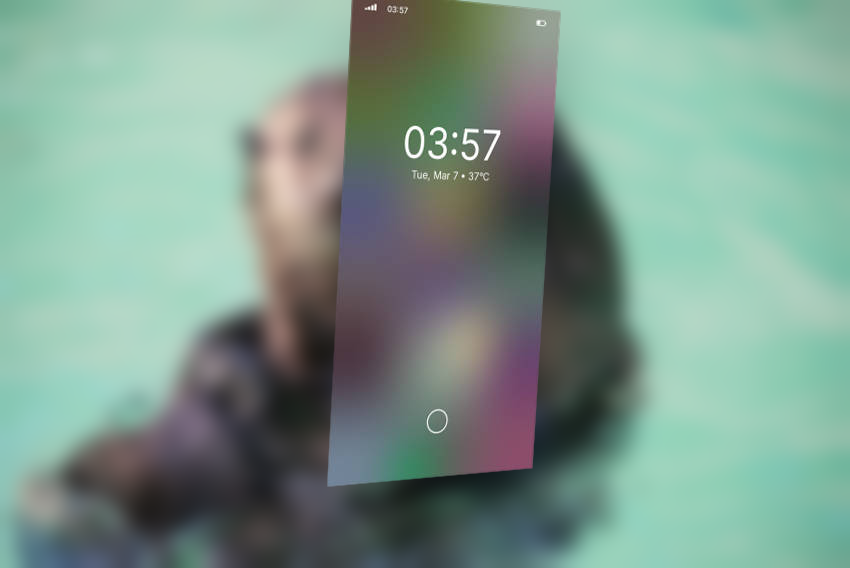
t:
3,57
